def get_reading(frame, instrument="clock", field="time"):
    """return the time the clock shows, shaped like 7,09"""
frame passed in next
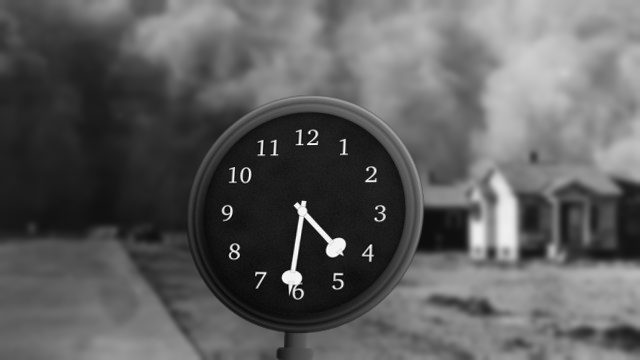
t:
4,31
